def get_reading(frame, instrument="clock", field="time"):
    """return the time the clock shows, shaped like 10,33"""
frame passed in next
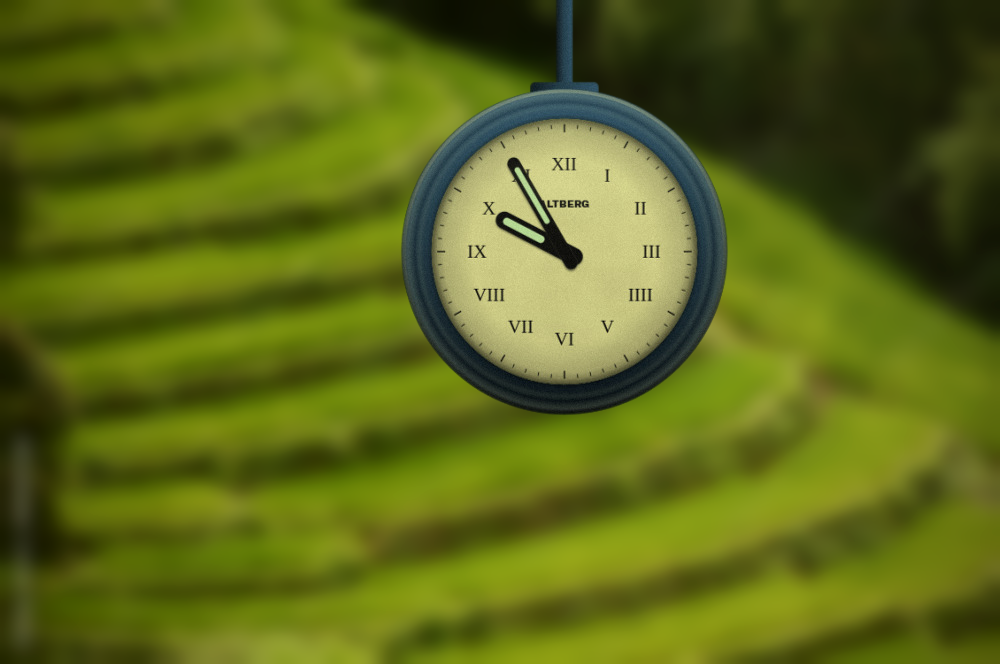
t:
9,55
